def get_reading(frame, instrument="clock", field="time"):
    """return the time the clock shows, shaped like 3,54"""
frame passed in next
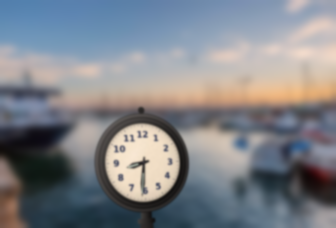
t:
8,31
